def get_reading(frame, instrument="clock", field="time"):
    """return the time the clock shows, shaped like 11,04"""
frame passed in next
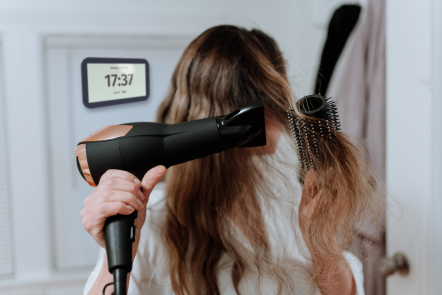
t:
17,37
